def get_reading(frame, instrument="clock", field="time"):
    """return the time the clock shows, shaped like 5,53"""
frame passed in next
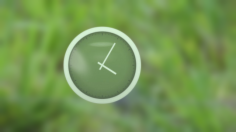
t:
4,05
